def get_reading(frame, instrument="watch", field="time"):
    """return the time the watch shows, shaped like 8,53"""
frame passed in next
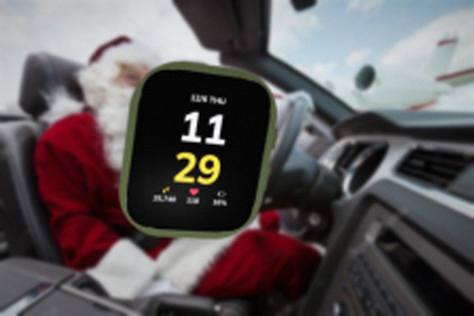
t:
11,29
